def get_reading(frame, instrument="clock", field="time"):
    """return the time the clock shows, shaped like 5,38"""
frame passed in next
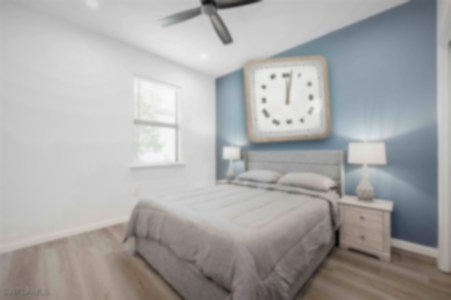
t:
12,02
